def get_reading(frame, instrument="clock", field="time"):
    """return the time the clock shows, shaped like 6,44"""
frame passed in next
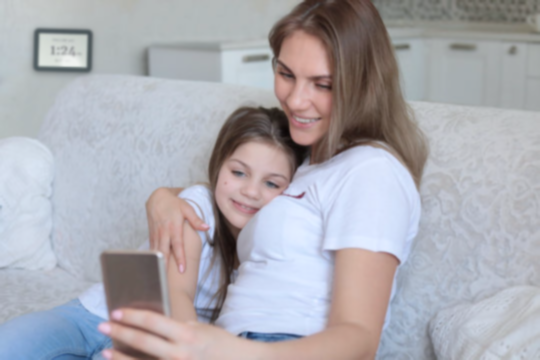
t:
1,24
